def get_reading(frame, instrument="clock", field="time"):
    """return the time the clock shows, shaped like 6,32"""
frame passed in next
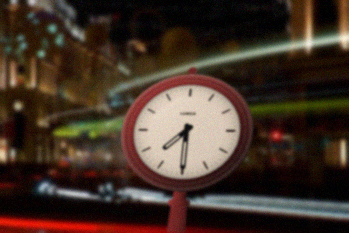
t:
7,30
